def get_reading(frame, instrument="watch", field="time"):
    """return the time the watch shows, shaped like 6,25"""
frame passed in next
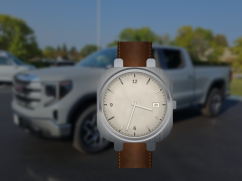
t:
3,33
